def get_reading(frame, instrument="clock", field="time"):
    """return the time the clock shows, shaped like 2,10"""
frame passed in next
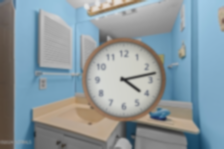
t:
4,13
